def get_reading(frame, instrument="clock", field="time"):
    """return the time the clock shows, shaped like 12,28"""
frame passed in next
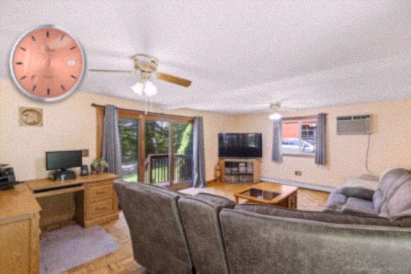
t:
11,37
